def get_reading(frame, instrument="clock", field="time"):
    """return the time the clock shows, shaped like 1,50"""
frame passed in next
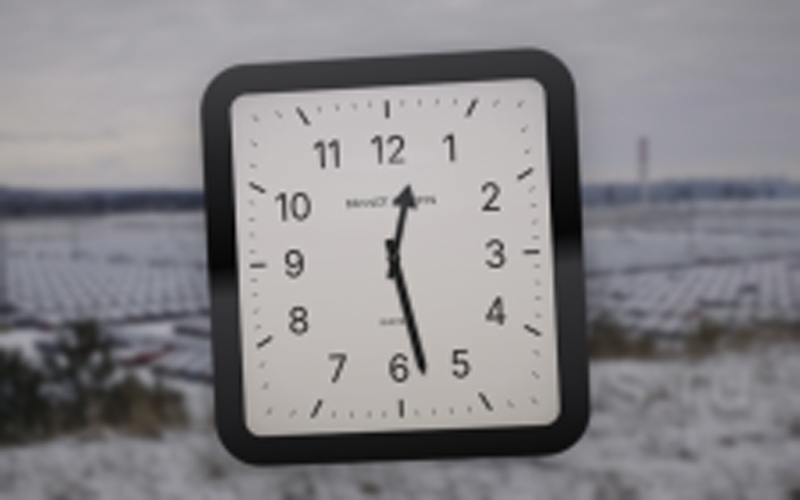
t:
12,28
